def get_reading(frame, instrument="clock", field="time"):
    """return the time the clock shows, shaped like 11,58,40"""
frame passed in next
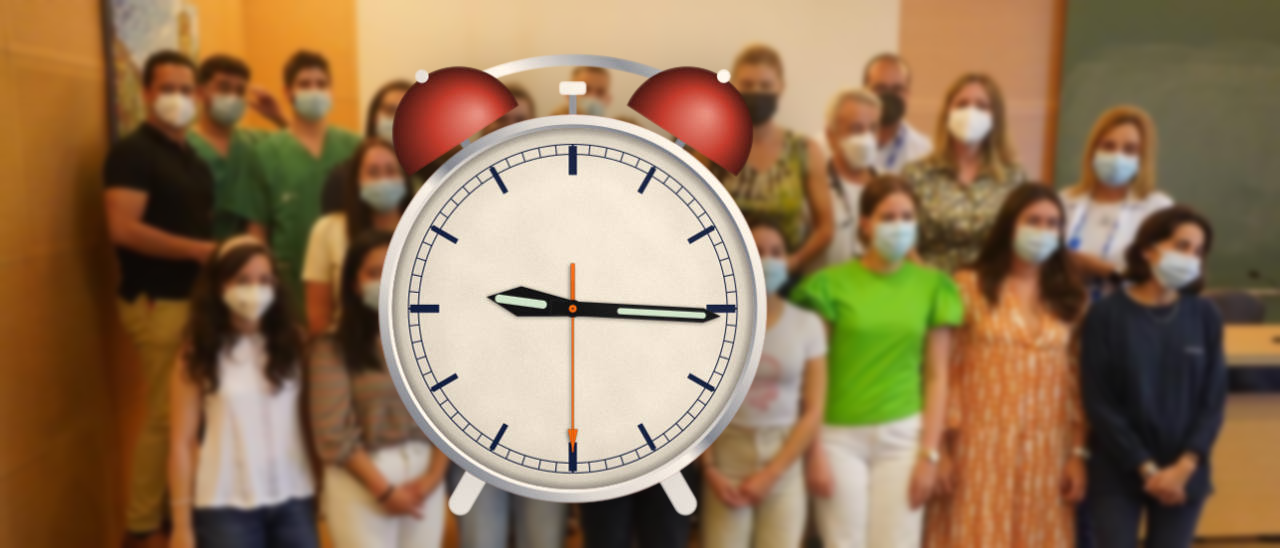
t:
9,15,30
